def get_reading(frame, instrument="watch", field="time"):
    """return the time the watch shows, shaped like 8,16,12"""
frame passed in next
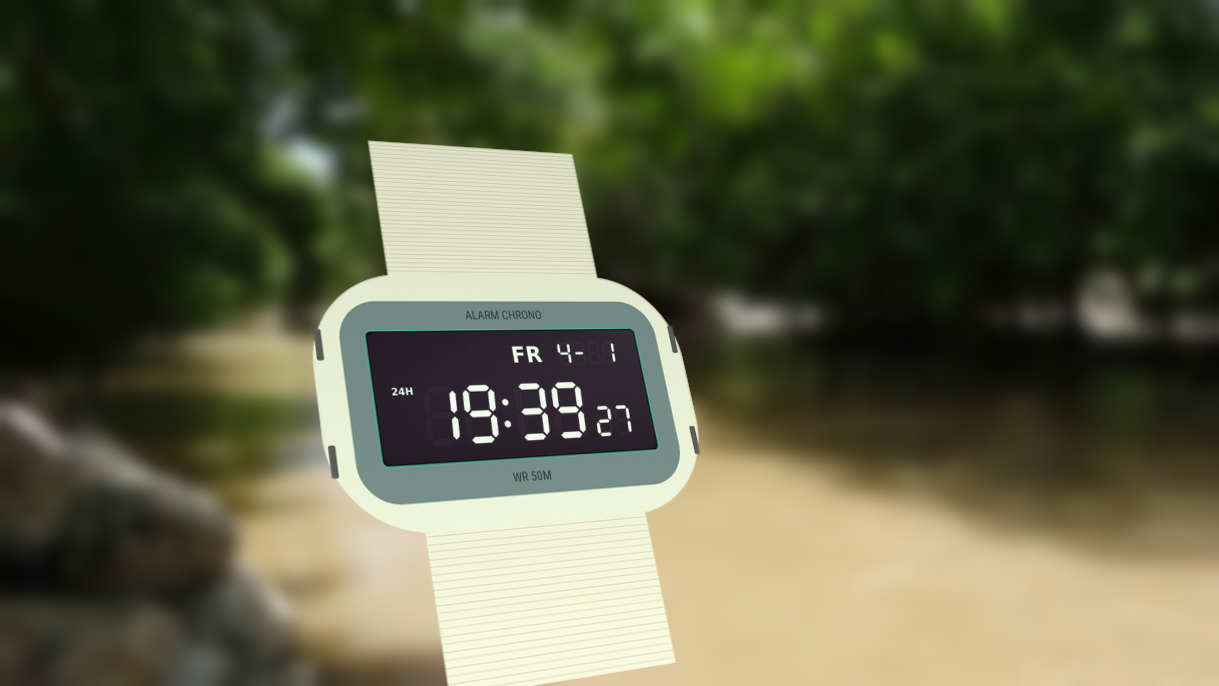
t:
19,39,27
